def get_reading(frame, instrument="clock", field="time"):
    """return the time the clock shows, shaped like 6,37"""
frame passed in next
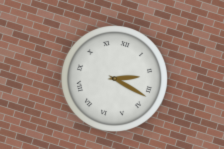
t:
2,17
